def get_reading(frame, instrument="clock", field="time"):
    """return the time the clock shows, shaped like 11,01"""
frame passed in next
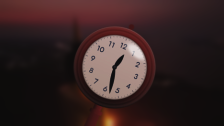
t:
12,28
